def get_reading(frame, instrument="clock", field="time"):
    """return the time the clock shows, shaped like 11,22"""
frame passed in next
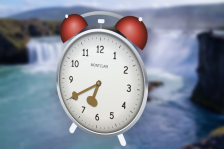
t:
6,40
